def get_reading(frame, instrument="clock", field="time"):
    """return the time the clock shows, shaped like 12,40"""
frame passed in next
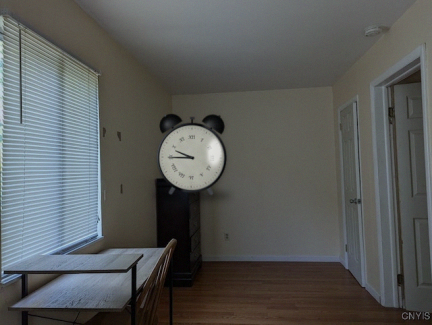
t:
9,45
